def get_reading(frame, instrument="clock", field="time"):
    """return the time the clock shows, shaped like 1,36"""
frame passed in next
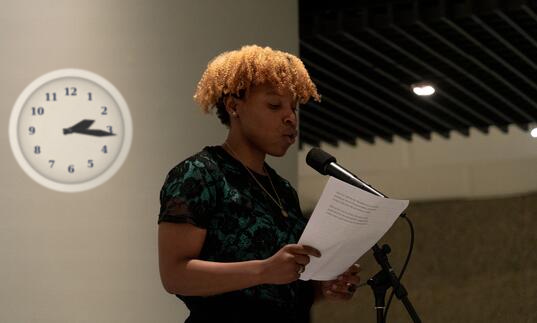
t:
2,16
